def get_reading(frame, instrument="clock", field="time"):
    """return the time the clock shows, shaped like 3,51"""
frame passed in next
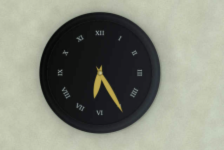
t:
6,25
